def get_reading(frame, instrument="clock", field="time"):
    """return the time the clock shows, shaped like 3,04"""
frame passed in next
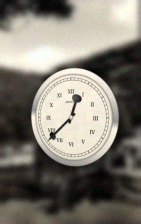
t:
12,38
